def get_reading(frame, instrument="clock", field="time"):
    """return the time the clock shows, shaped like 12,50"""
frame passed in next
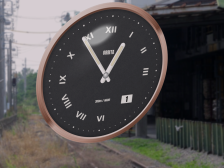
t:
12,54
